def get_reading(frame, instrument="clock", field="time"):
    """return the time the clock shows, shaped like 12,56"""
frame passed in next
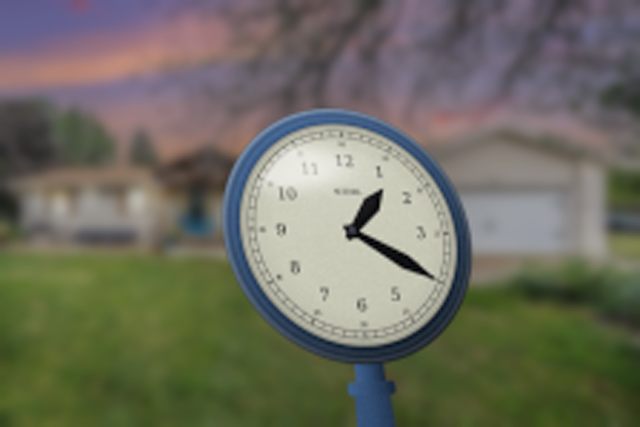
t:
1,20
